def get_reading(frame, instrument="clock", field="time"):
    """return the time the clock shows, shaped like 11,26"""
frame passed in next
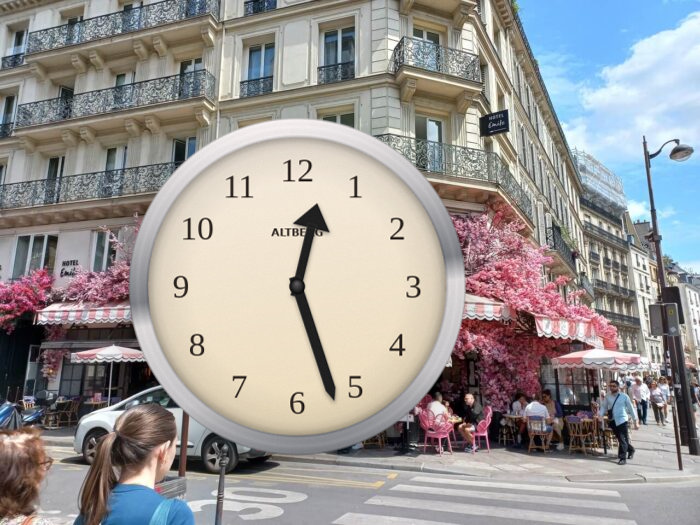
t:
12,27
